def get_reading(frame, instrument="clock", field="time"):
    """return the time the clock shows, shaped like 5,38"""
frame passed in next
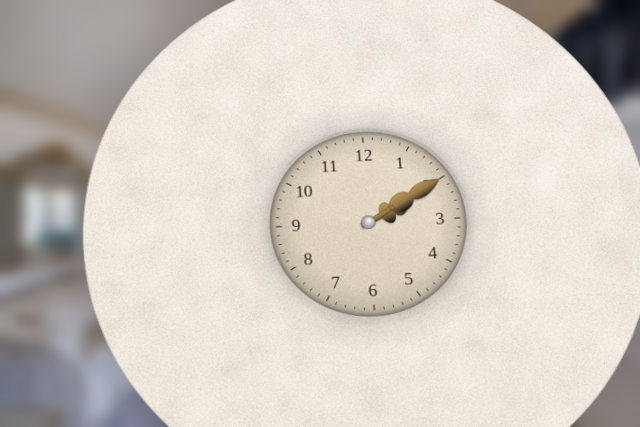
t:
2,10
